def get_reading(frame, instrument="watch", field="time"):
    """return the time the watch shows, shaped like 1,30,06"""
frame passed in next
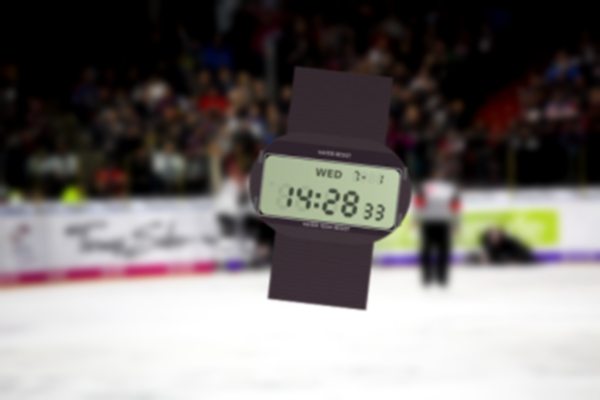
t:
14,28,33
